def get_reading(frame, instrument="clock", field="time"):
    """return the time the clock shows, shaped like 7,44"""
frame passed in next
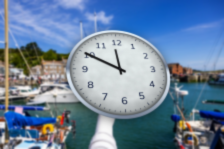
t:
11,50
